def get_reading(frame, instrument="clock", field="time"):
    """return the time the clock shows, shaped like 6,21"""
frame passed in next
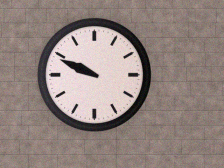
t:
9,49
